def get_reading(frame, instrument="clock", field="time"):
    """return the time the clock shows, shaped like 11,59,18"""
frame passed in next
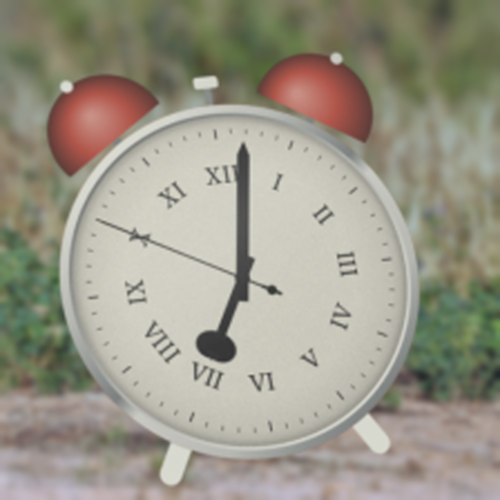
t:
7,01,50
